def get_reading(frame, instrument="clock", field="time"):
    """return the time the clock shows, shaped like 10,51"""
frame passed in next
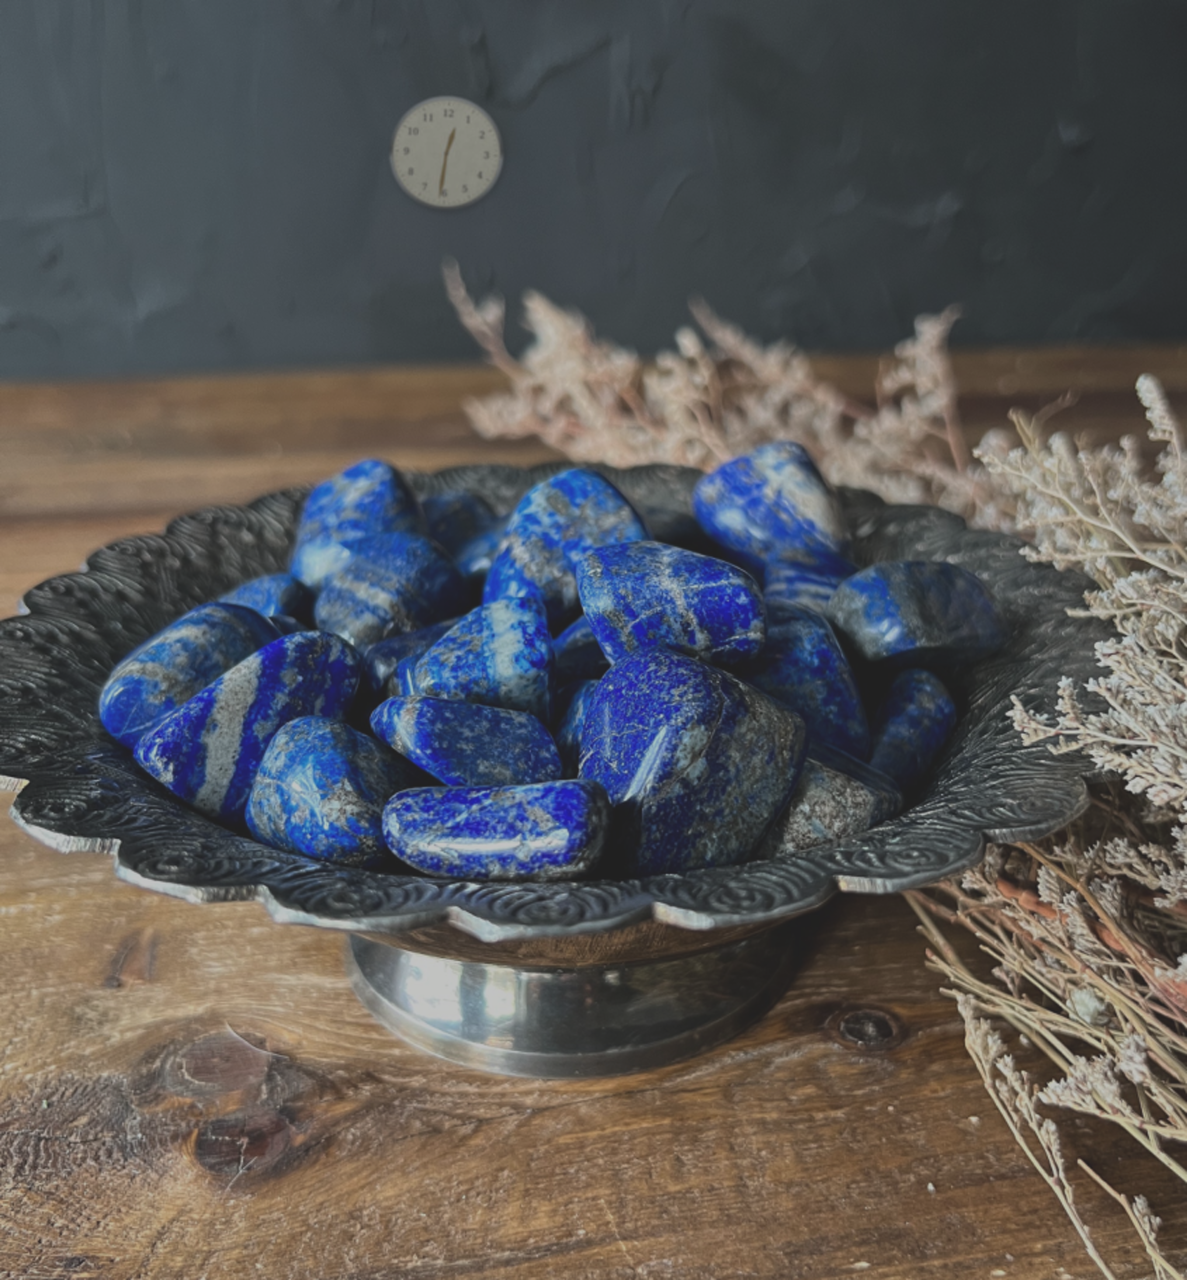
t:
12,31
